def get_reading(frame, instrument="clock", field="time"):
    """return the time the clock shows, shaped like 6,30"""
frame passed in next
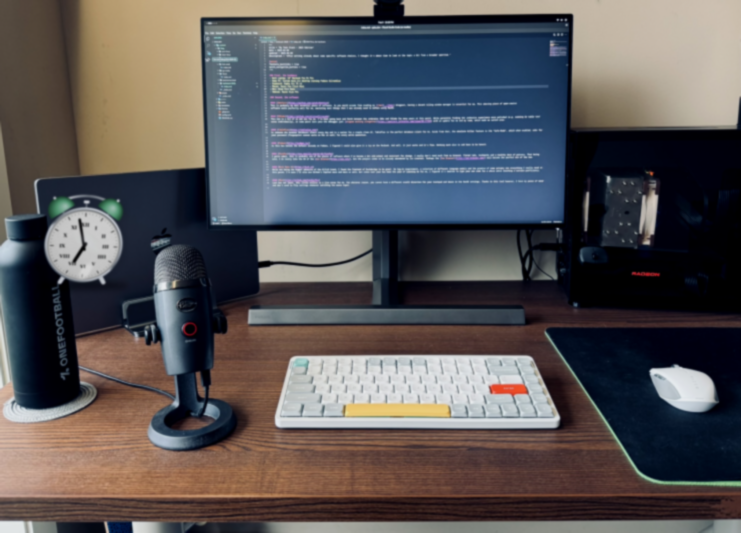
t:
6,58
